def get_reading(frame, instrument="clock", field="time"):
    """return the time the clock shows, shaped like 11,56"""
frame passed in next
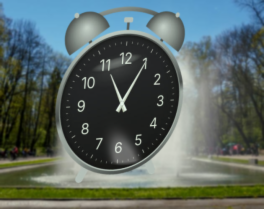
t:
11,05
